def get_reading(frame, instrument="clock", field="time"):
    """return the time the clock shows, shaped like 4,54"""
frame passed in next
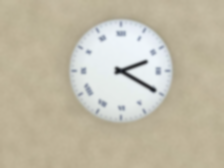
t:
2,20
